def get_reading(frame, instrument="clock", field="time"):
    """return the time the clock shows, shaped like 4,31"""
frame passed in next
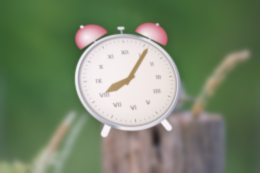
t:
8,06
